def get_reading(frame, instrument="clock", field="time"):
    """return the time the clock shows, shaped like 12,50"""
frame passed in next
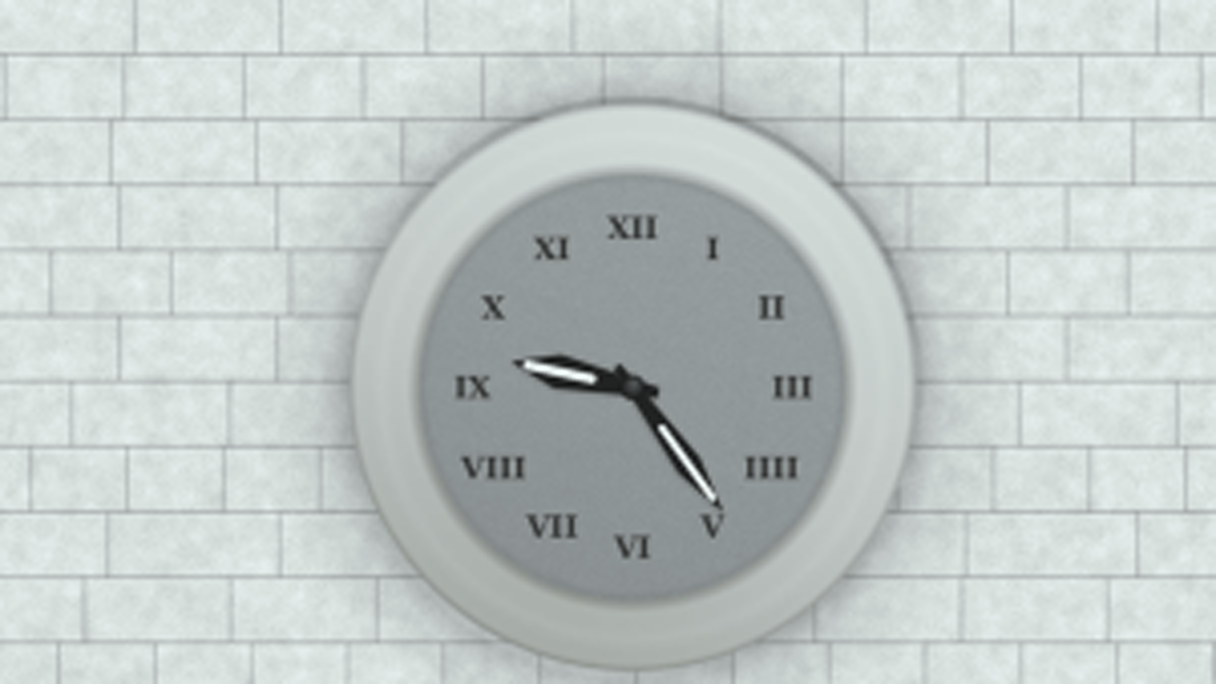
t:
9,24
